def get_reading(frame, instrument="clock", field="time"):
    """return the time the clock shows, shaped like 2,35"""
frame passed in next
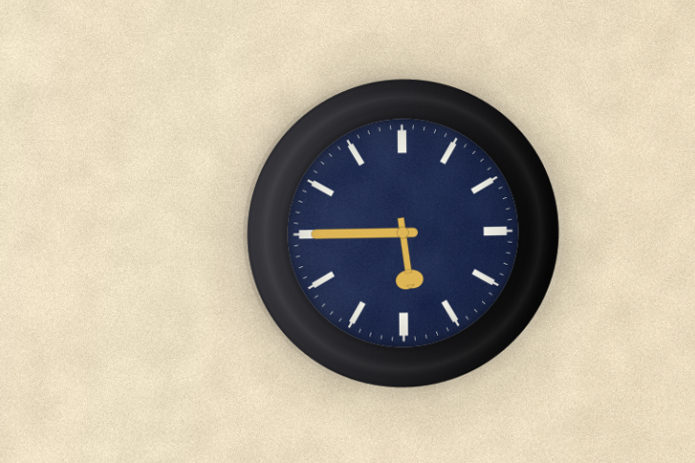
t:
5,45
